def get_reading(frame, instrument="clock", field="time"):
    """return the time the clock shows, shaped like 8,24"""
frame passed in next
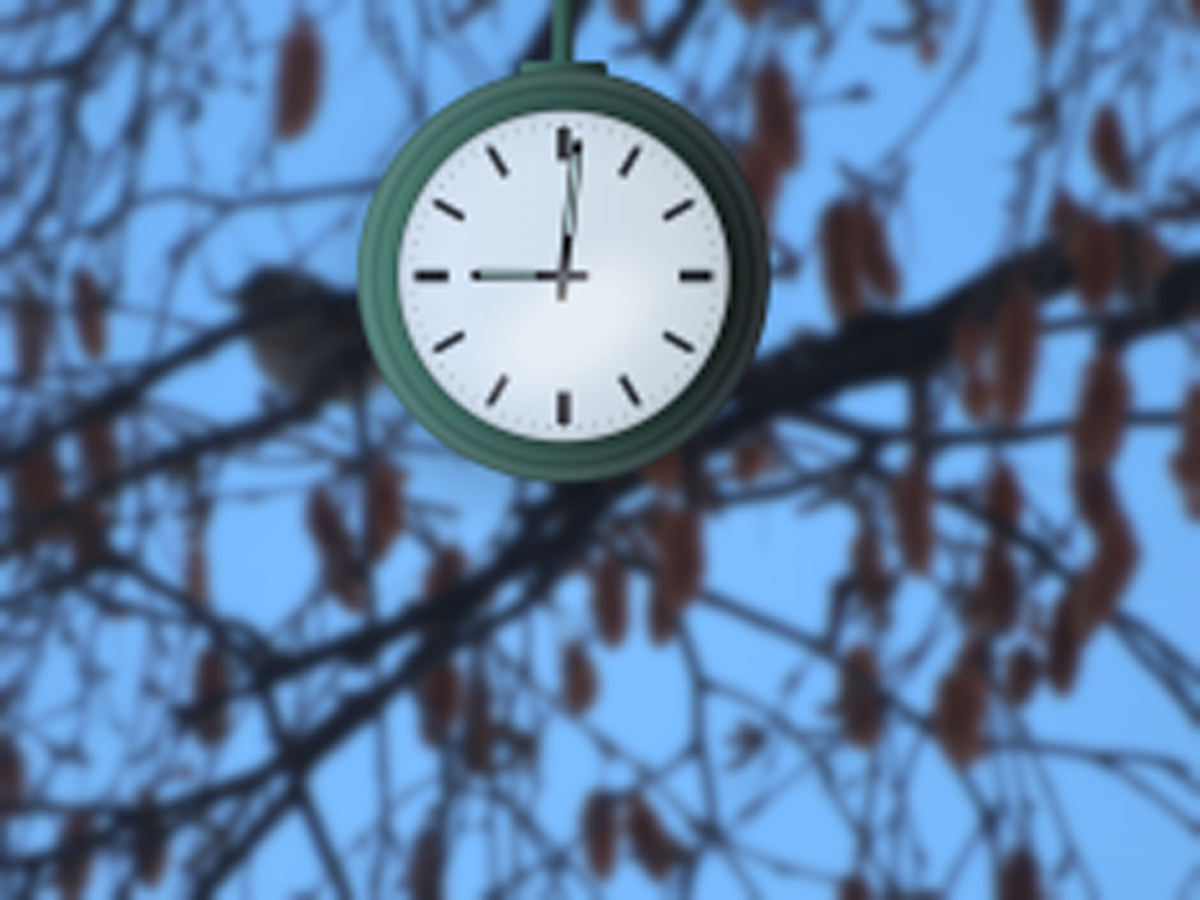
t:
9,01
